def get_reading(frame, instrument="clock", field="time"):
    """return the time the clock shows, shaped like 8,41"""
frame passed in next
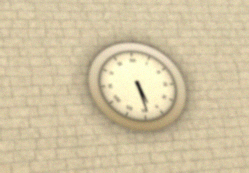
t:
5,29
